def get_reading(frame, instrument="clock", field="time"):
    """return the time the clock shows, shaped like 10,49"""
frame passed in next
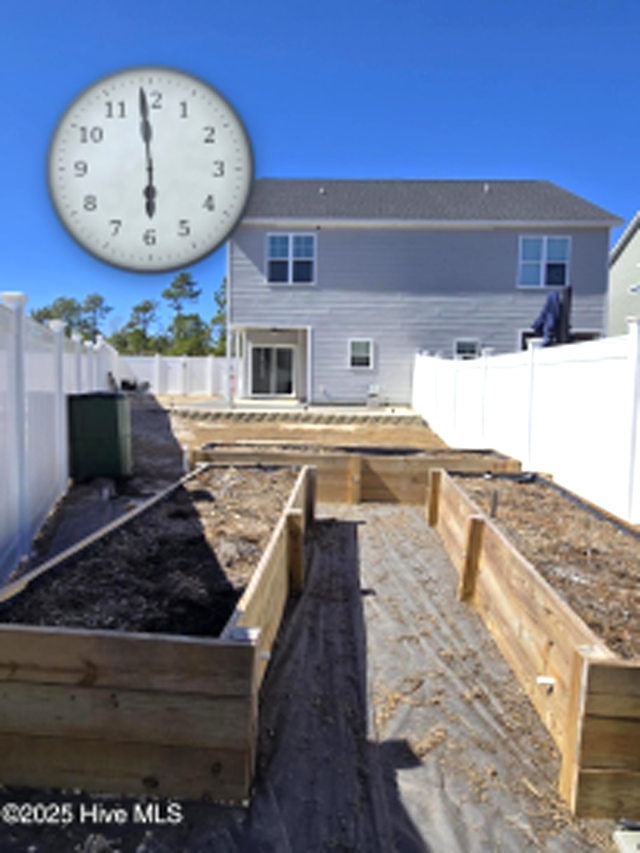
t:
5,59
